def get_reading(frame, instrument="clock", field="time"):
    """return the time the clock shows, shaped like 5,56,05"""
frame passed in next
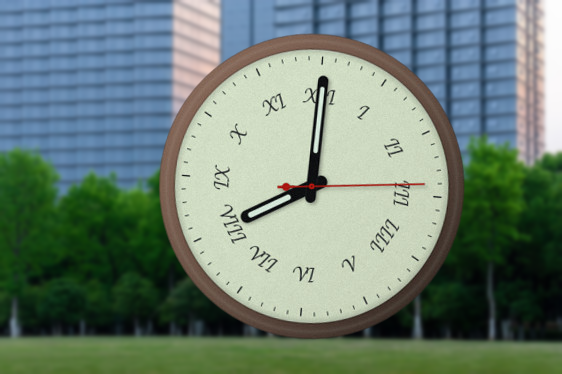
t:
8,00,14
